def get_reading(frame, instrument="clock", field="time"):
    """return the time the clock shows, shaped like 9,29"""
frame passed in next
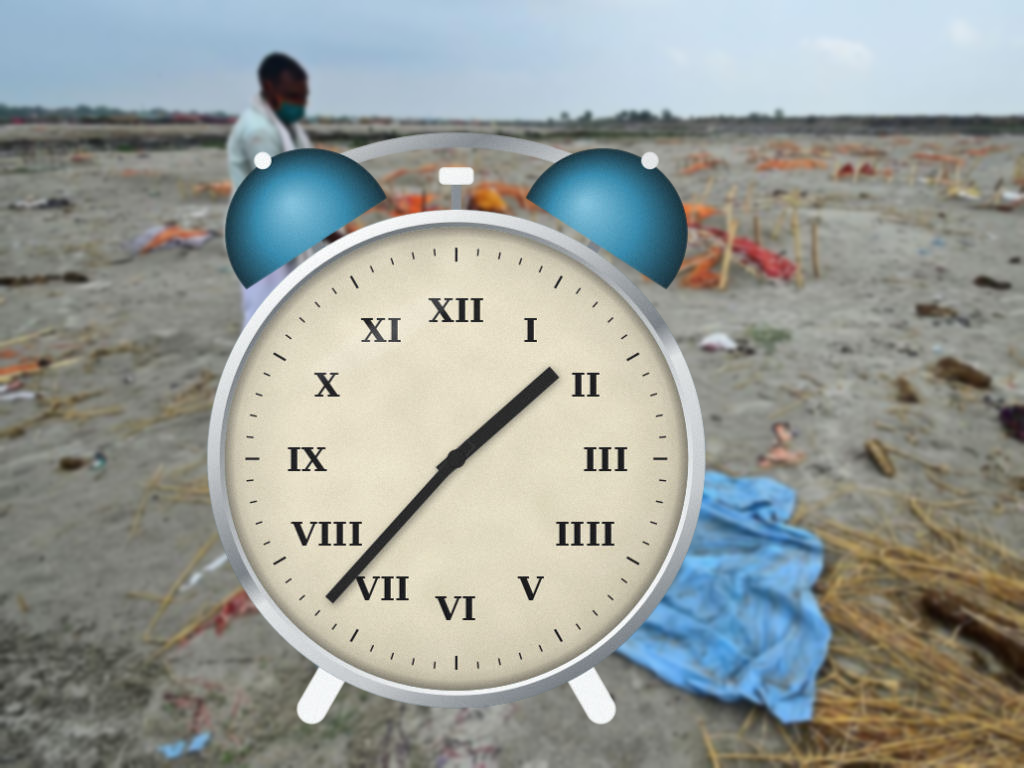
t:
1,37
